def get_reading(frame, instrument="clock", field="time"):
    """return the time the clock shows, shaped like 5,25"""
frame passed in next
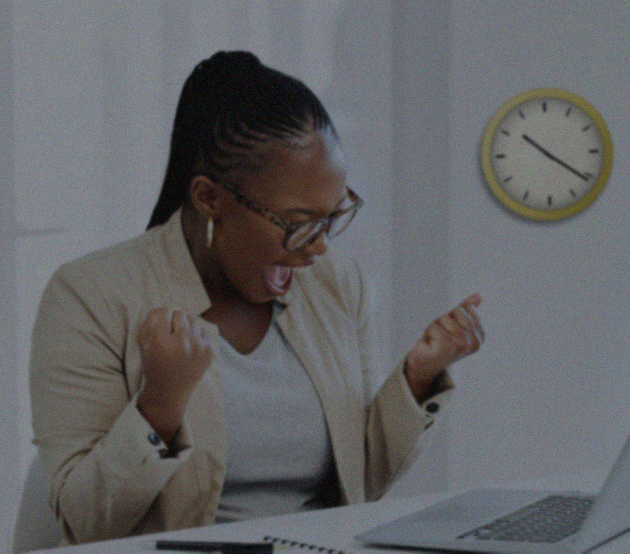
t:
10,21
